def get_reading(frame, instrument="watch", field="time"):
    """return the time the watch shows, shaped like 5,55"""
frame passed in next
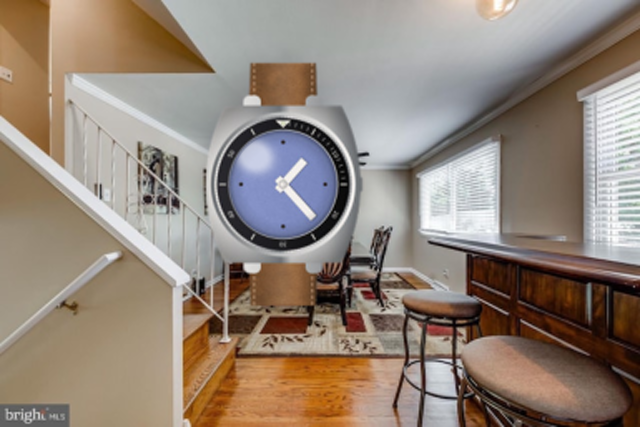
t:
1,23
